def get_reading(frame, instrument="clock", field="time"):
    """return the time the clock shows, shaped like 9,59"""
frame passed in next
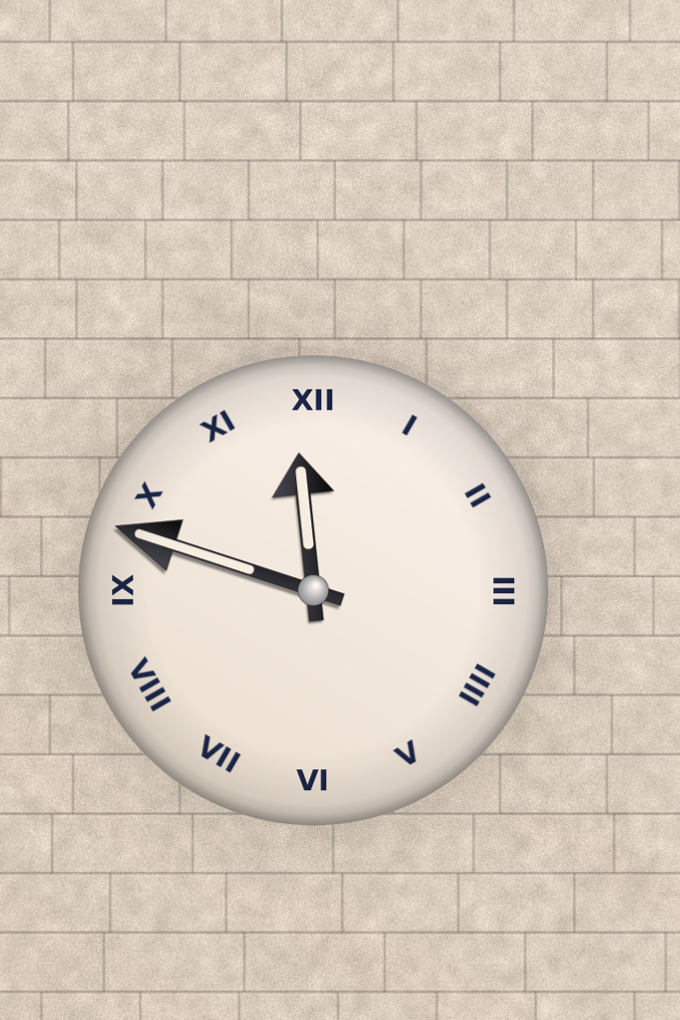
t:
11,48
